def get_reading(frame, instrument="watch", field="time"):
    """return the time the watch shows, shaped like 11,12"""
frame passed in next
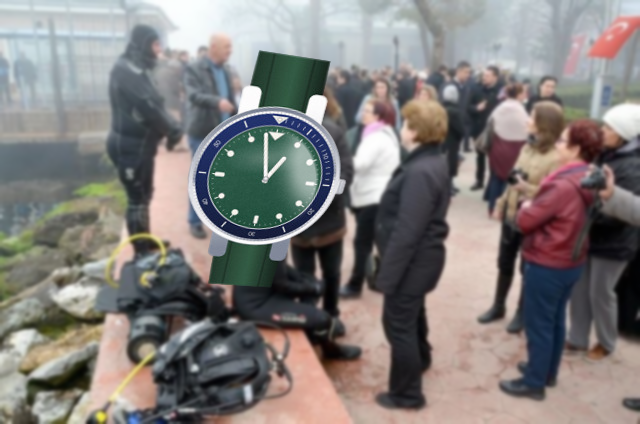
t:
12,58
